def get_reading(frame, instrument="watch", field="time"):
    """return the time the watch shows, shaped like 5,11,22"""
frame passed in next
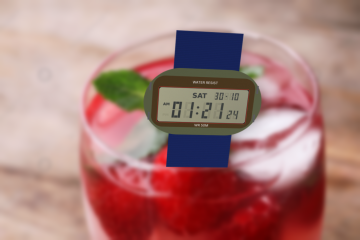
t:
1,21,24
